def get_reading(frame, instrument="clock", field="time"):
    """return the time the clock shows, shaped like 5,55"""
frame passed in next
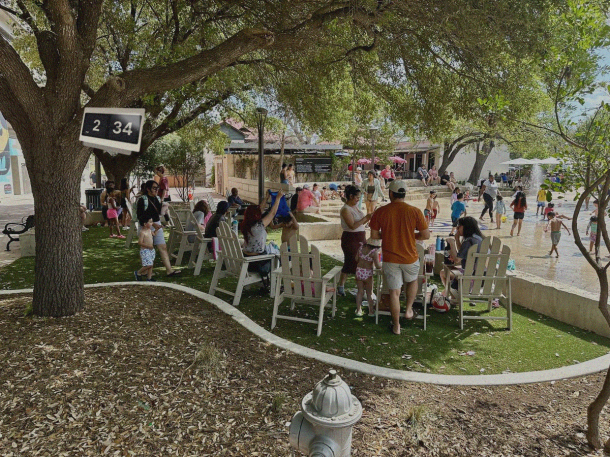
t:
2,34
